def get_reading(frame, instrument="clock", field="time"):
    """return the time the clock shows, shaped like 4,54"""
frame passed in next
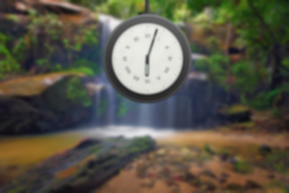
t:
6,03
